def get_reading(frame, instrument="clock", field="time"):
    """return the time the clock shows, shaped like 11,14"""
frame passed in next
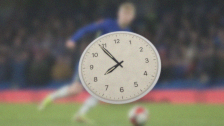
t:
7,54
